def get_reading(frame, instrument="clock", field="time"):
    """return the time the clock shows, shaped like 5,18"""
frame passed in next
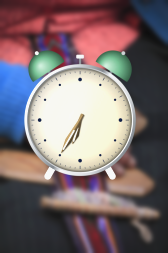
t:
6,35
